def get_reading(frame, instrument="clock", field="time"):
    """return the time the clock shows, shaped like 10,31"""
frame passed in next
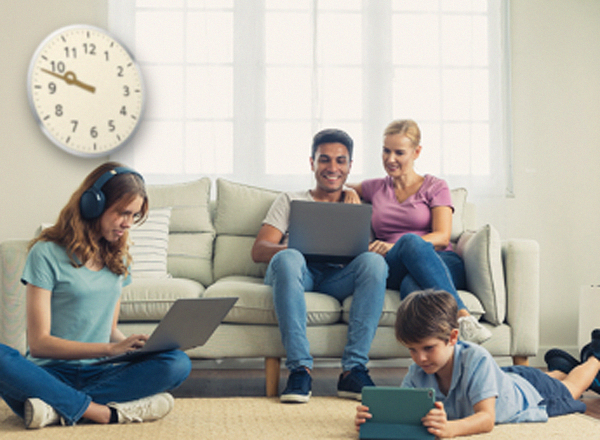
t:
9,48
